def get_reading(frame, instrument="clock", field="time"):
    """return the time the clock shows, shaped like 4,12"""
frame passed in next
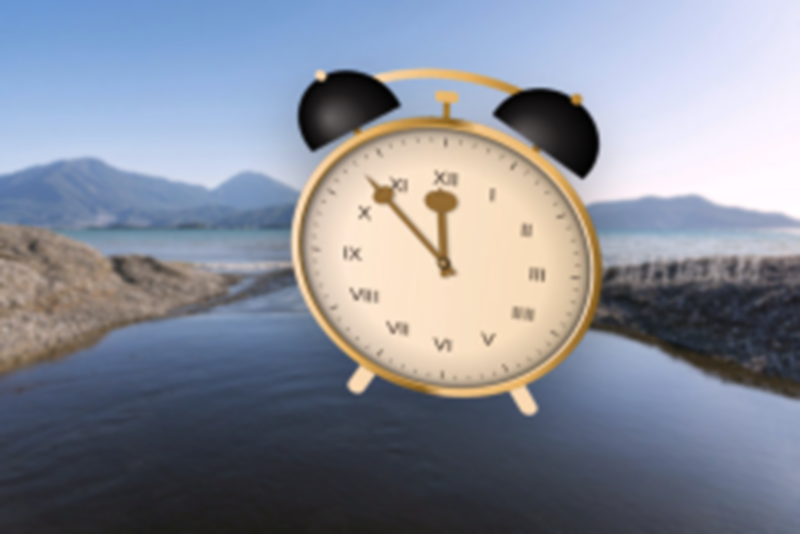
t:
11,53
